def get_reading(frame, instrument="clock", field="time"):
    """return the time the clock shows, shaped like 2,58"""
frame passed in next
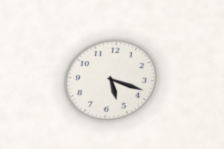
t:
5,18
